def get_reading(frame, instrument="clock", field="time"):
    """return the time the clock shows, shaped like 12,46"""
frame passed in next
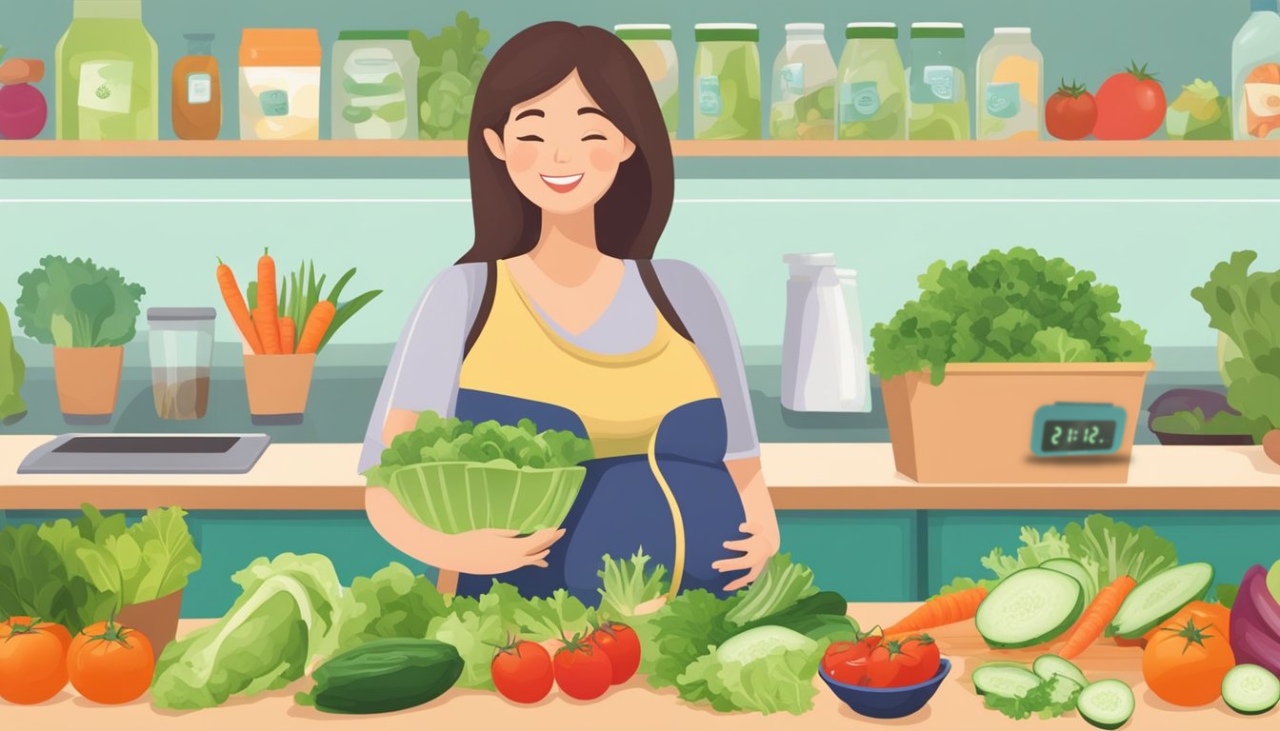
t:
21,12
